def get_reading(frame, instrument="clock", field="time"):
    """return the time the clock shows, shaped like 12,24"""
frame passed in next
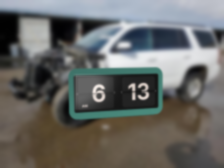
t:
6,13
